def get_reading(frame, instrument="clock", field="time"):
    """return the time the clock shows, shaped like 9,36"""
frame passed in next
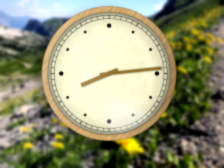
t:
8,14
